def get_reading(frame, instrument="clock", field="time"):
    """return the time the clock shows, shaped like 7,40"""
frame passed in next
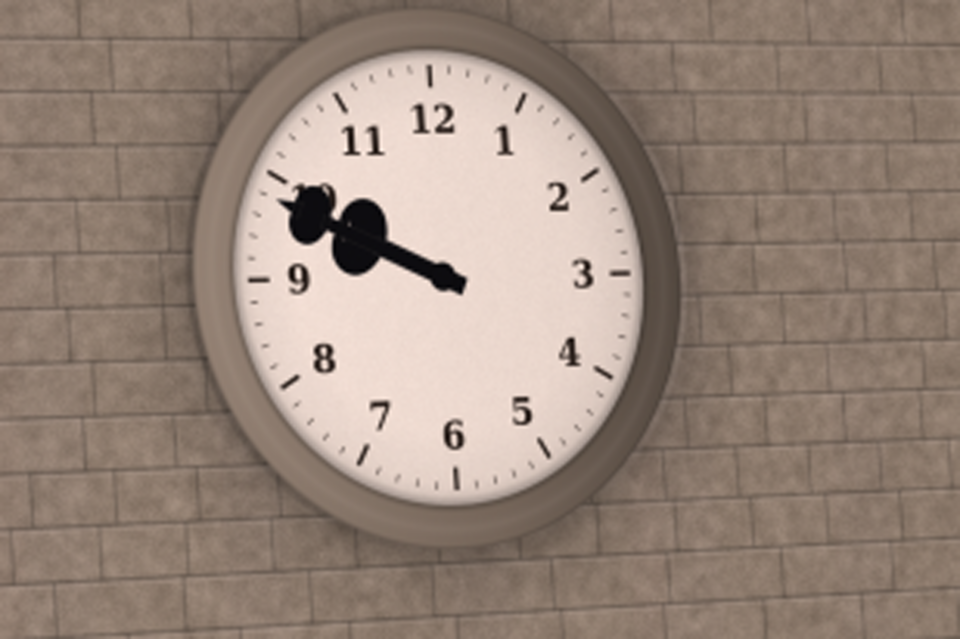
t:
9,49
